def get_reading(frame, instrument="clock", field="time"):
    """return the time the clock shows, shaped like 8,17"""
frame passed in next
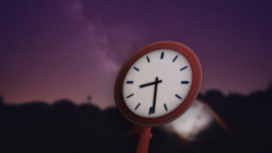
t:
8,29
